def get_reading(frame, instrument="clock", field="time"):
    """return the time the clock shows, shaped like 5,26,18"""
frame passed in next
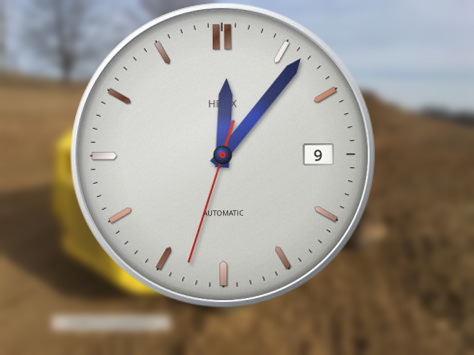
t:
12,06,33
